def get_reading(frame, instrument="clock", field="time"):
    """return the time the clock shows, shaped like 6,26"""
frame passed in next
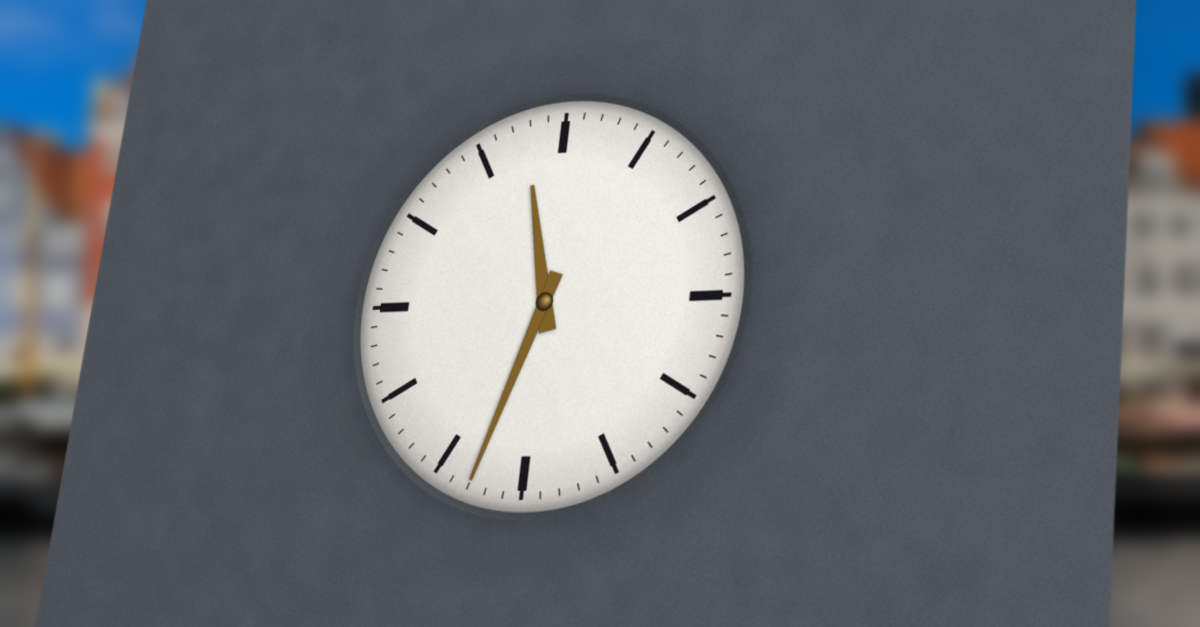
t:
11,33
